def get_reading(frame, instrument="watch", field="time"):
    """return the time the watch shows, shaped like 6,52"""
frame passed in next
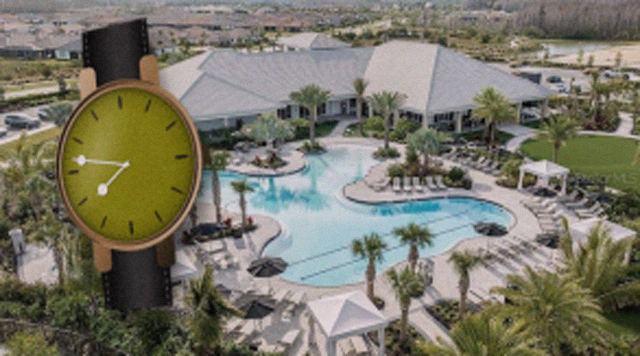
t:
7,47
